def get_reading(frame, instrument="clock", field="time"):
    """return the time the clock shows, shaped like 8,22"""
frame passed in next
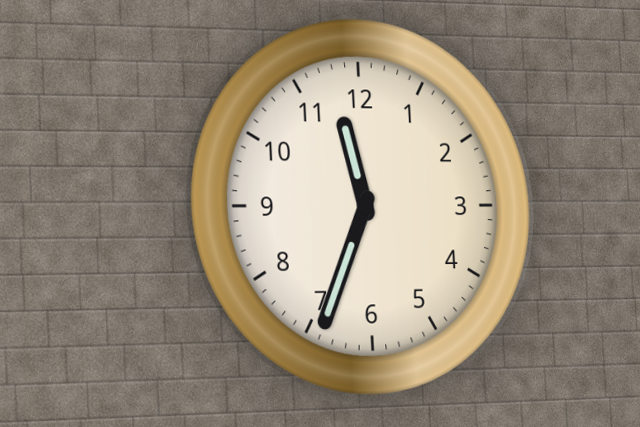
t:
11,34
